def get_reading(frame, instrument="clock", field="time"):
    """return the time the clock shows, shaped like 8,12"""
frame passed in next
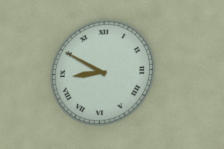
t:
8,50
